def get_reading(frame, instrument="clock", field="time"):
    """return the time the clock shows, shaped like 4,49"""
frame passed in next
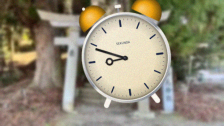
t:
8,49
